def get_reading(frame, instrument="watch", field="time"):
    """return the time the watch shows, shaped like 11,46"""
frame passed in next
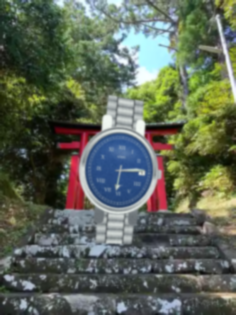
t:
6,14
